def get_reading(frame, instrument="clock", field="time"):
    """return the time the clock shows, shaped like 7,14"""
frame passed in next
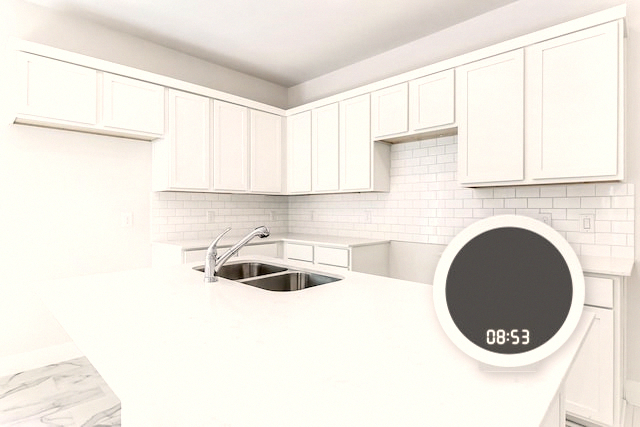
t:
8,53
